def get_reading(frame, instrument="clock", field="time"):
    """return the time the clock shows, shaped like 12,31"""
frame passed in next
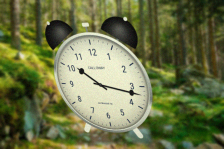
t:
10,17
